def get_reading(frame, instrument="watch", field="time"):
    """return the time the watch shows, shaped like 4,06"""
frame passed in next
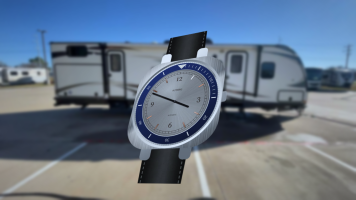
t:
3,49
